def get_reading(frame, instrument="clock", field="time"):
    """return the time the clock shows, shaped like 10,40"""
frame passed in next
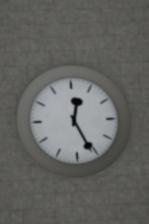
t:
12,26
